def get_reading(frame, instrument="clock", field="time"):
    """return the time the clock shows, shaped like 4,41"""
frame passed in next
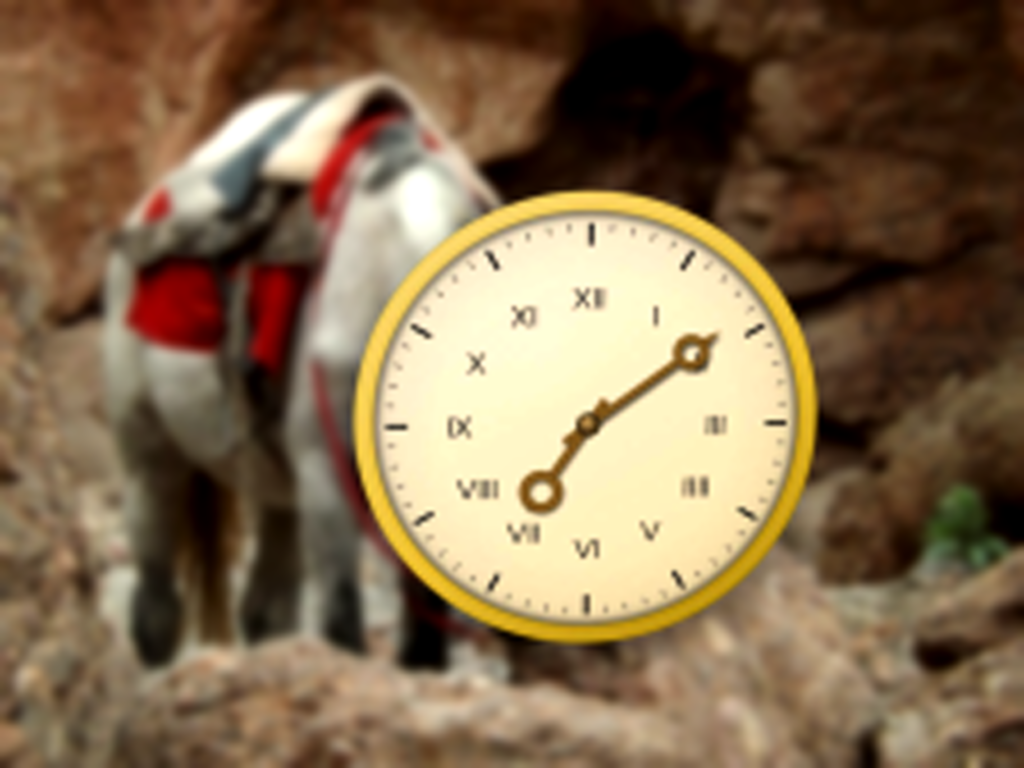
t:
7,09
